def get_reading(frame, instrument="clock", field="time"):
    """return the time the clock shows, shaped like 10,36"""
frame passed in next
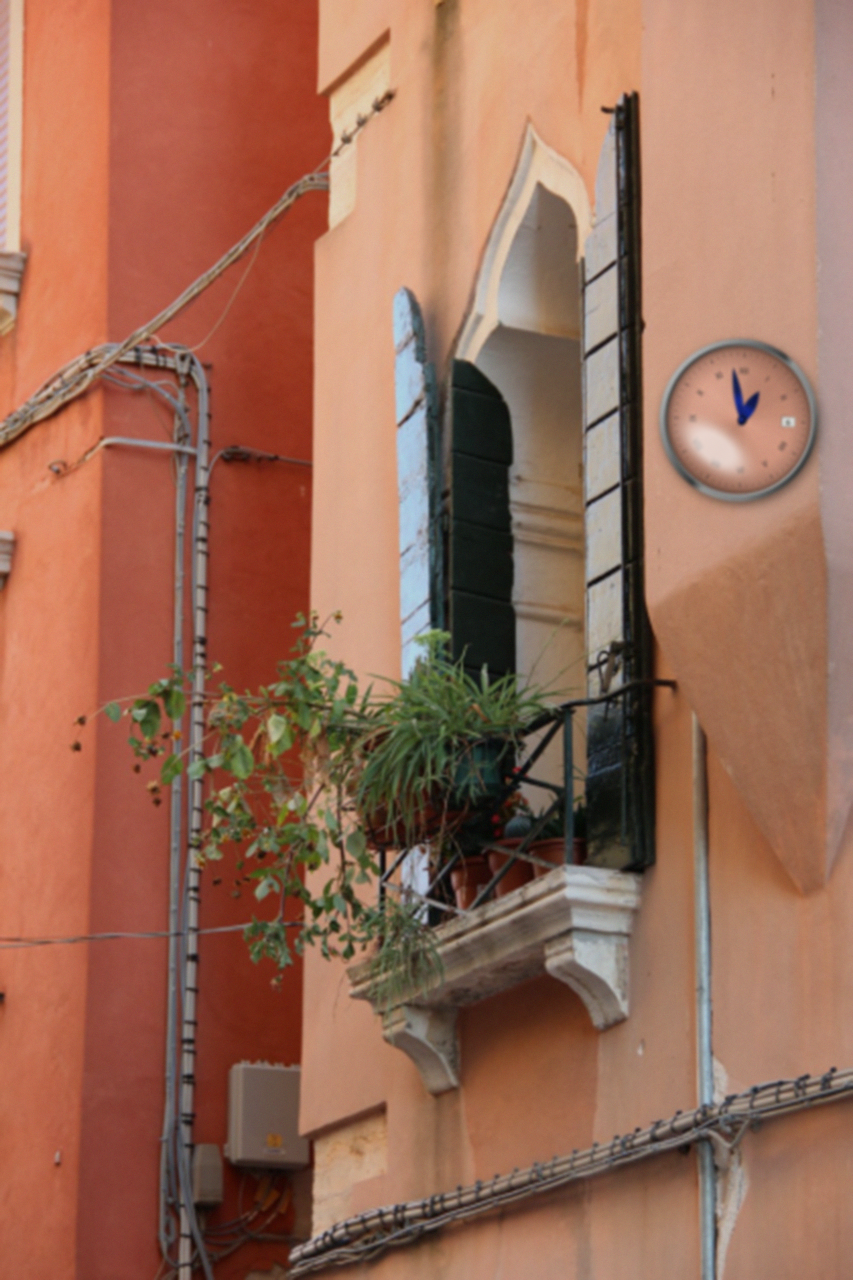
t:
12,58
